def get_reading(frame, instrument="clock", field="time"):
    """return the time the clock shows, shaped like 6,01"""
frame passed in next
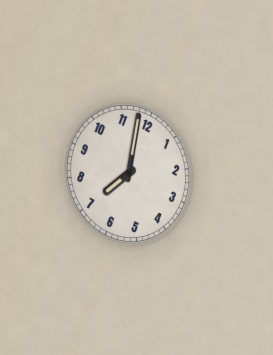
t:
6,58
